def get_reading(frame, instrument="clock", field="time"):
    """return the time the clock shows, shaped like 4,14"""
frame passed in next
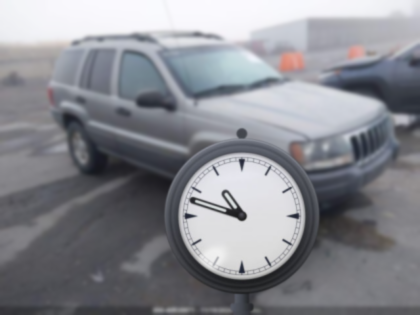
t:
10,48
